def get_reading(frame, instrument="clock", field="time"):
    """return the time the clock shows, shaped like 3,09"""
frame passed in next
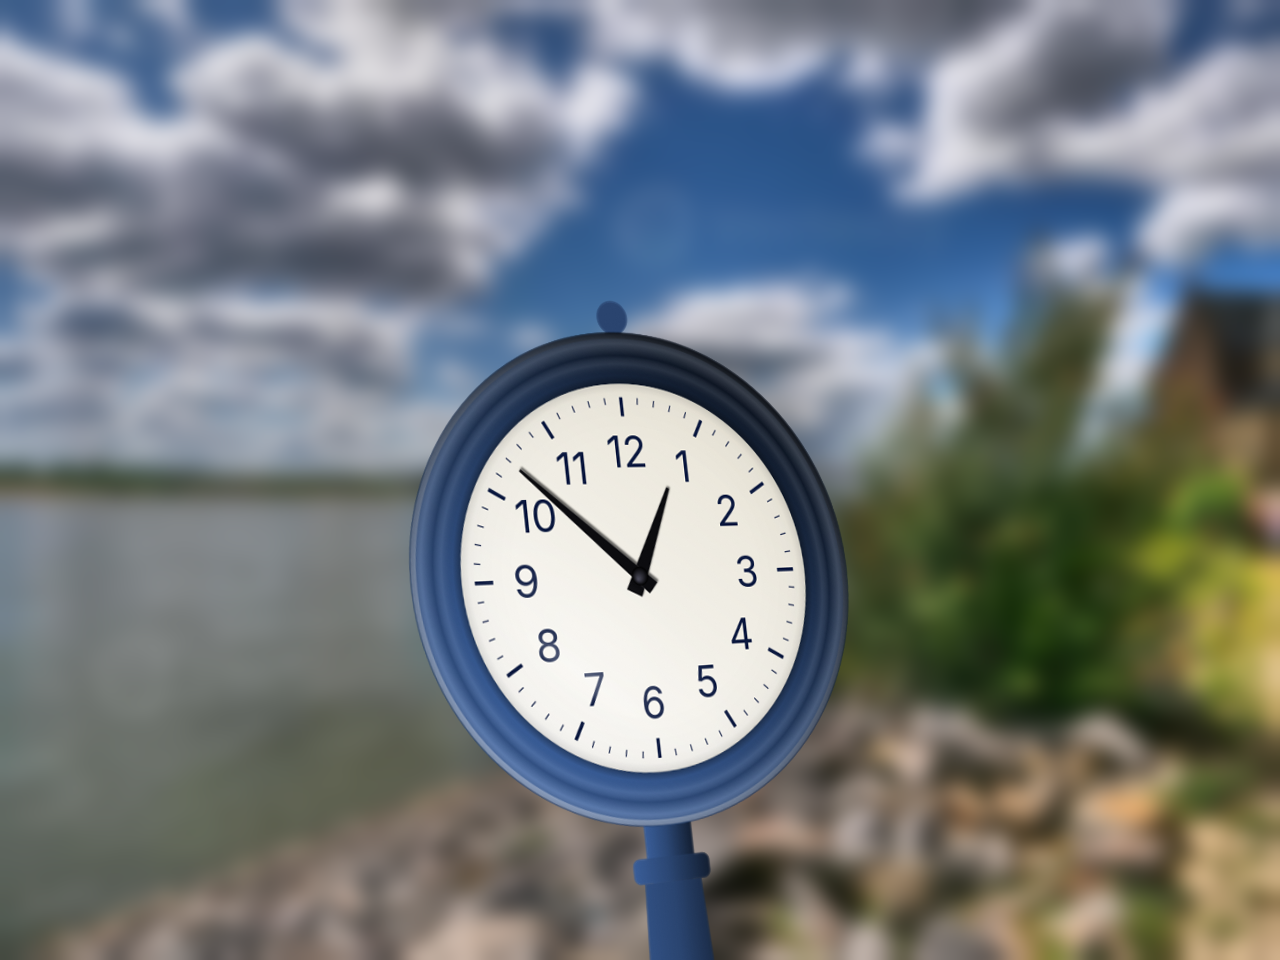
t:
12,52
